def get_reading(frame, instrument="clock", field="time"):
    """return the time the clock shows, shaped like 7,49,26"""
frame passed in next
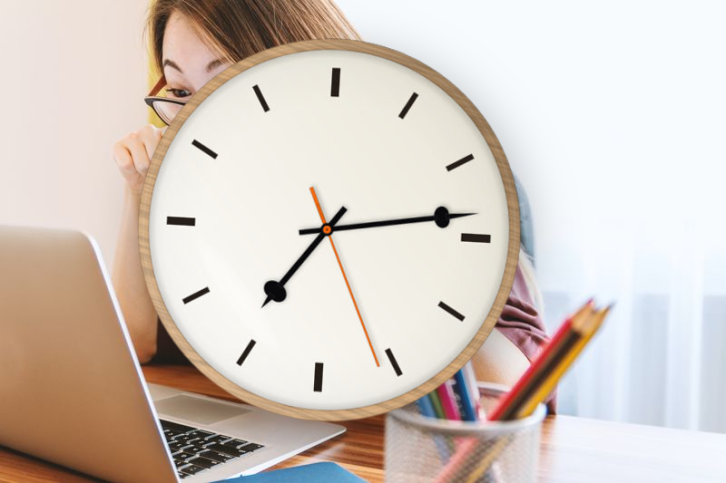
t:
7,13,26
